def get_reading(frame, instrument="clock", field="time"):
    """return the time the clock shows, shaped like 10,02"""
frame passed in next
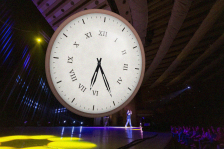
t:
6,25
